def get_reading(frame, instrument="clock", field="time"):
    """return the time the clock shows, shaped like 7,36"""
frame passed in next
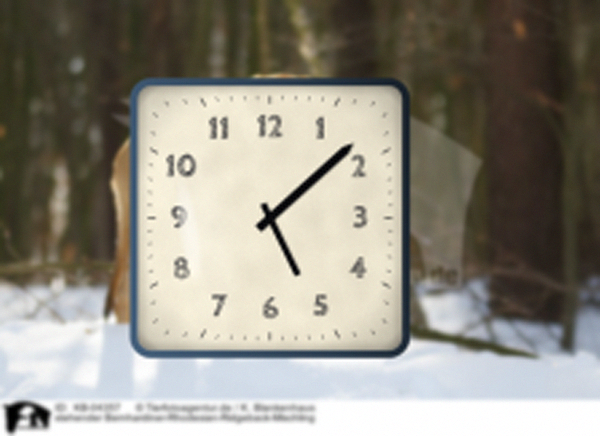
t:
5,08
